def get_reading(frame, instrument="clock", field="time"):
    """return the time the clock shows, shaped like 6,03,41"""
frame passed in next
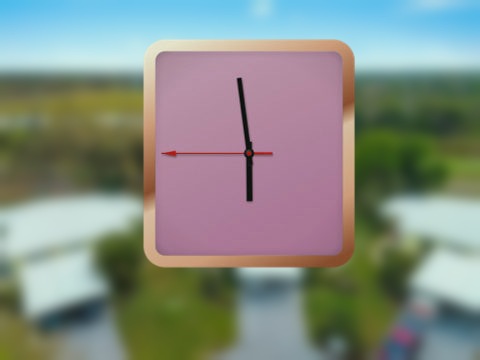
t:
5,58,45
